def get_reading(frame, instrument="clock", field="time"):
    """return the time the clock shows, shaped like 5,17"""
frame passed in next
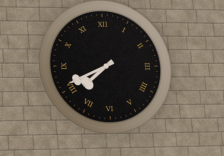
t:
7,41
